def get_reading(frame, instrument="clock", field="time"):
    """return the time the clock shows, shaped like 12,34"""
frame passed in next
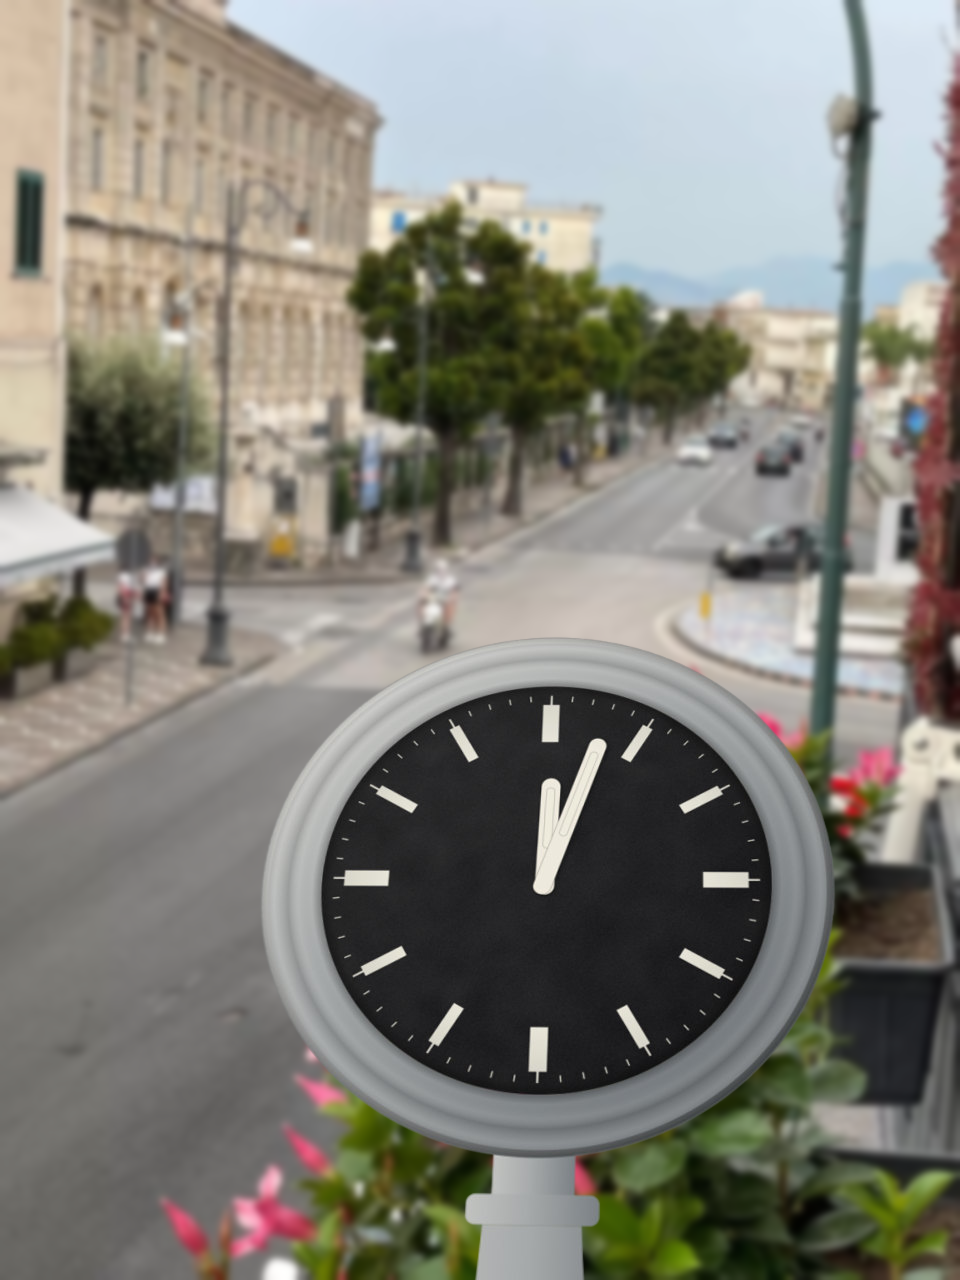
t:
12,03
